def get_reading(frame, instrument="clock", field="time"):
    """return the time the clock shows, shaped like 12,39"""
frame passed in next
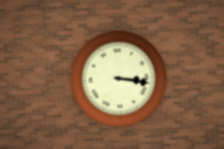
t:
3,17
